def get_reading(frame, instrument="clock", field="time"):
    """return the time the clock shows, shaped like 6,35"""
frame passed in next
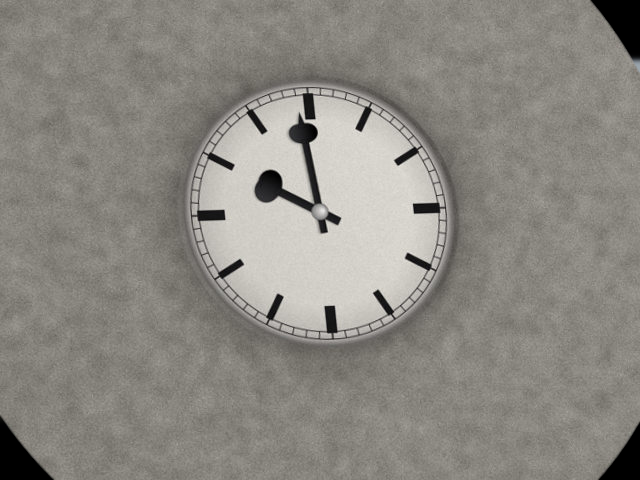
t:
9,59
